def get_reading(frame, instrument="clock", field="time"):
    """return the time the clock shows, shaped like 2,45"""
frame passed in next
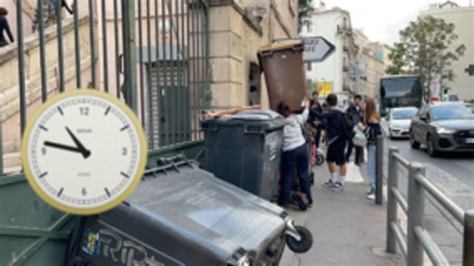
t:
10,47
